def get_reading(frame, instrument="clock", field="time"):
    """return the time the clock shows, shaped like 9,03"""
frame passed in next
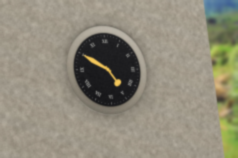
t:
4,50
